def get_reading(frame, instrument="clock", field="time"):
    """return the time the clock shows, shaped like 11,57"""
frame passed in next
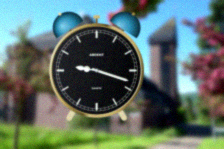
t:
9,18
